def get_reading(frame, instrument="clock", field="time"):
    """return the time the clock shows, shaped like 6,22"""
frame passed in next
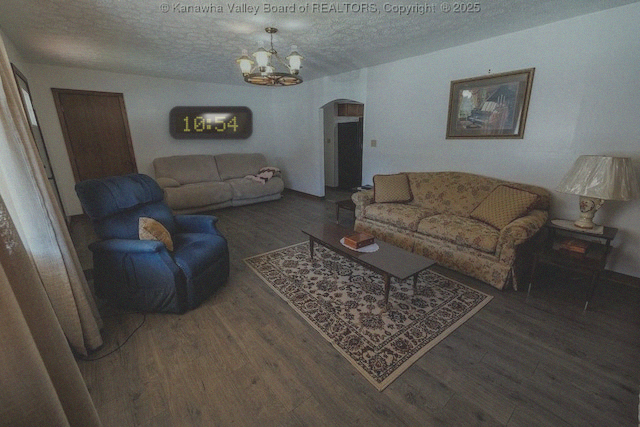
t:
10,54
